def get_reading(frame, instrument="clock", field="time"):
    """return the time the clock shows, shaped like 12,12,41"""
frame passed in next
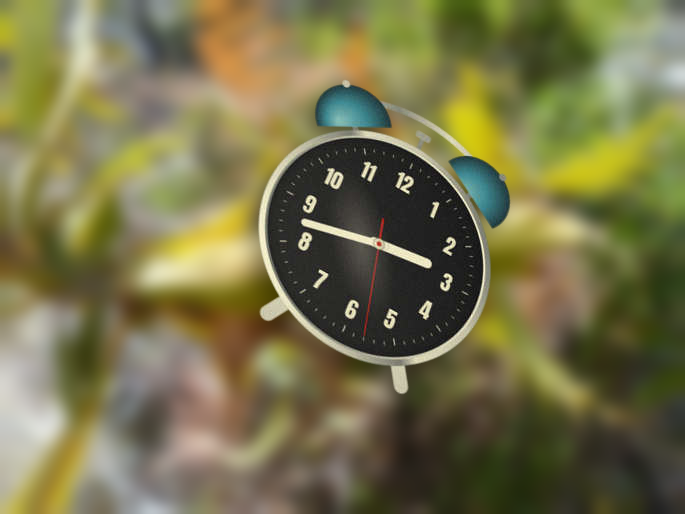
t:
2,42,28
